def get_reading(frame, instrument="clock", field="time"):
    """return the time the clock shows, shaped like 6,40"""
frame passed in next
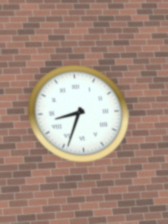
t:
8,34
